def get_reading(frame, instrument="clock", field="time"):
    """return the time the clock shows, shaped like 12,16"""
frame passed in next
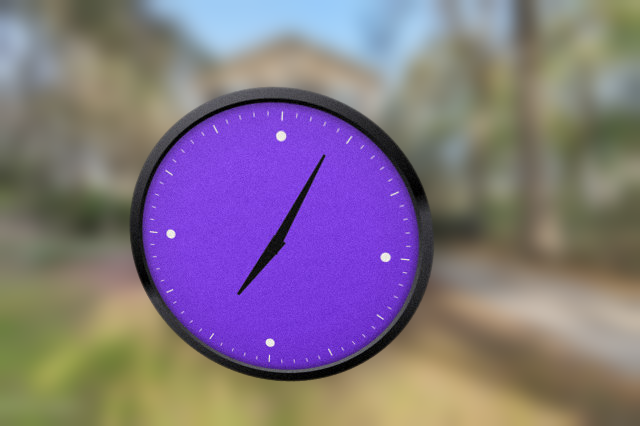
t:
7,04
